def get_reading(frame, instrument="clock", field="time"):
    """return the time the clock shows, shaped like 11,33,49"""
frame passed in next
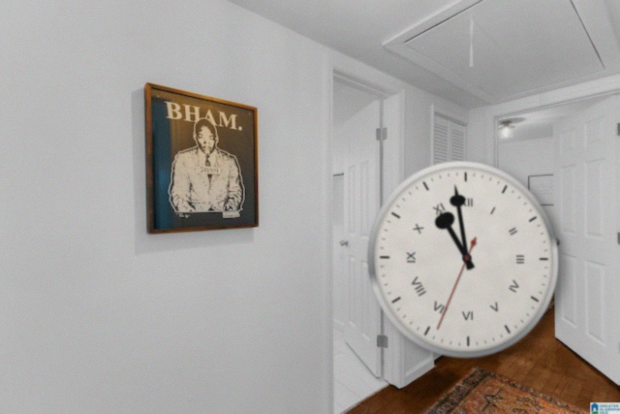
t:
10,58,34
